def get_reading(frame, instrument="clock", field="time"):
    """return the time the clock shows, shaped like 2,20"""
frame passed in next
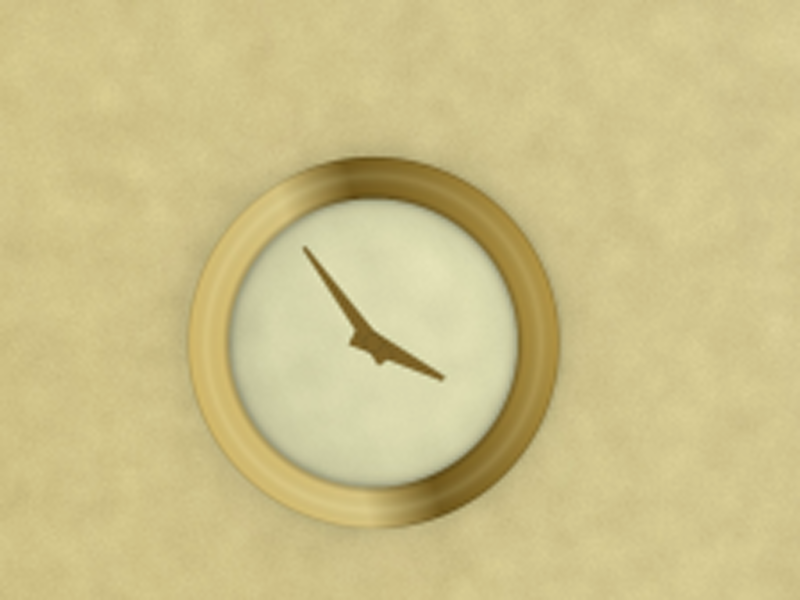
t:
3,54
